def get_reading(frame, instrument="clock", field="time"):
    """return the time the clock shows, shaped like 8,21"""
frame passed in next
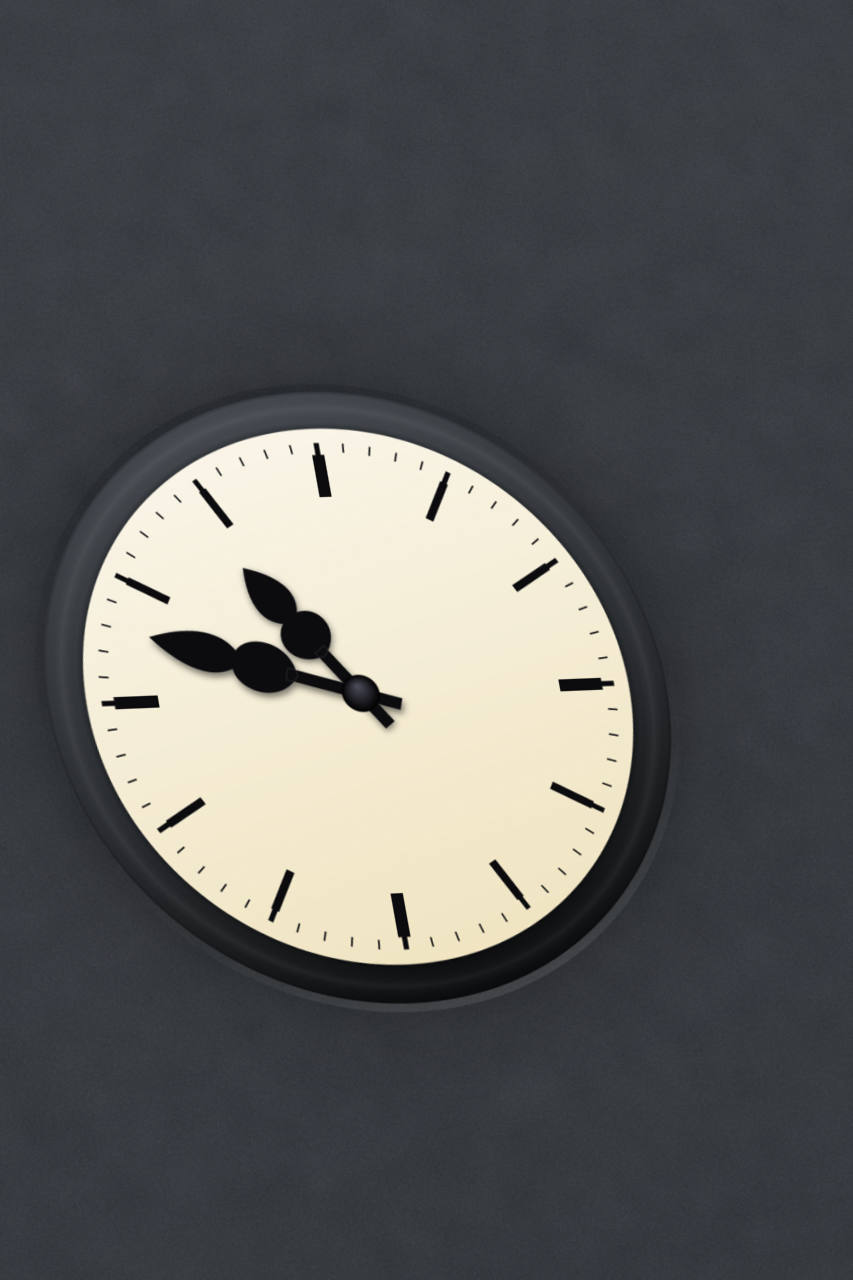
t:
10,48
